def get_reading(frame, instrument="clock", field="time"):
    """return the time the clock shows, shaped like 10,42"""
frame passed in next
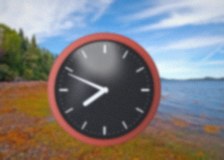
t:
7,49
